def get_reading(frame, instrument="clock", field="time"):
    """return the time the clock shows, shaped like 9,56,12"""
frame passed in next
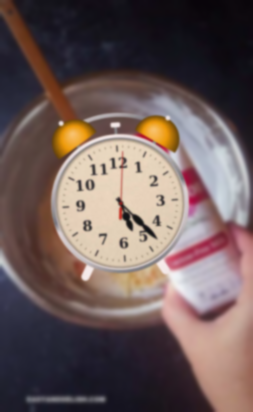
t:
5,23,01
